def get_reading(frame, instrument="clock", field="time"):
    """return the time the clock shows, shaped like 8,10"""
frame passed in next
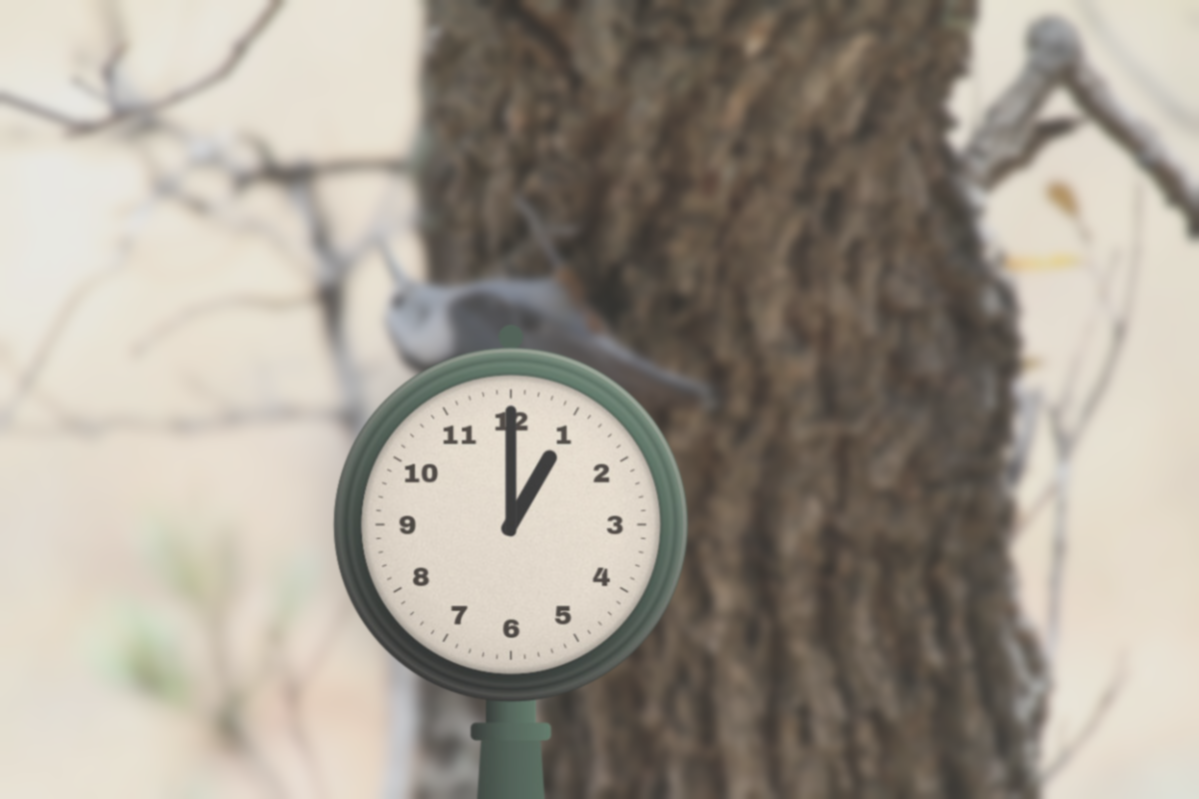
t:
1,00
